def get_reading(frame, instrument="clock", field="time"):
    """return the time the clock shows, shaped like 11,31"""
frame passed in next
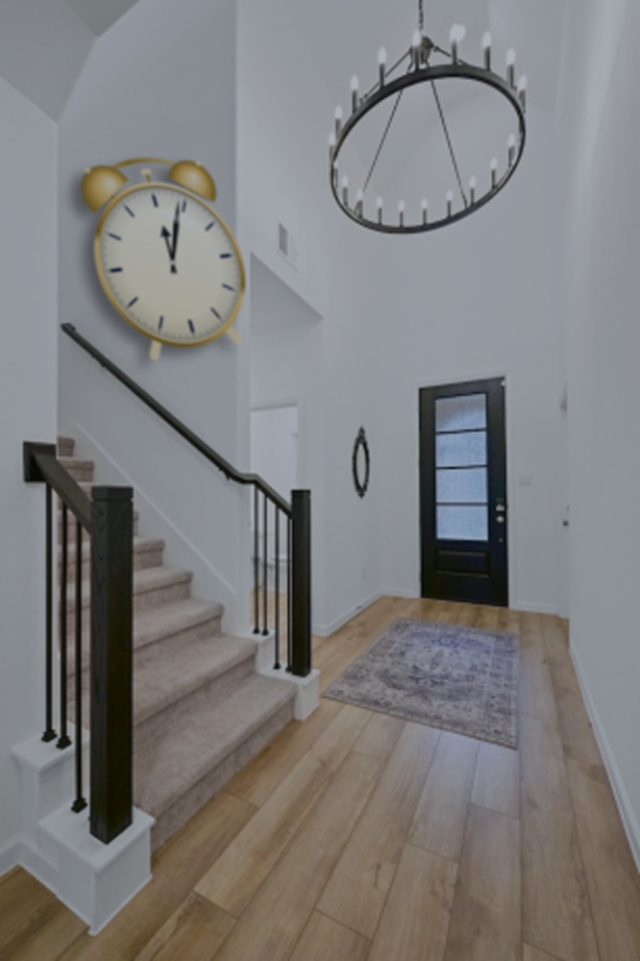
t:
12,04
